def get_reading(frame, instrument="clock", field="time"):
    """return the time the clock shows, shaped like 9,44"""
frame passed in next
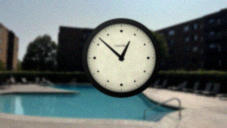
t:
12,52
